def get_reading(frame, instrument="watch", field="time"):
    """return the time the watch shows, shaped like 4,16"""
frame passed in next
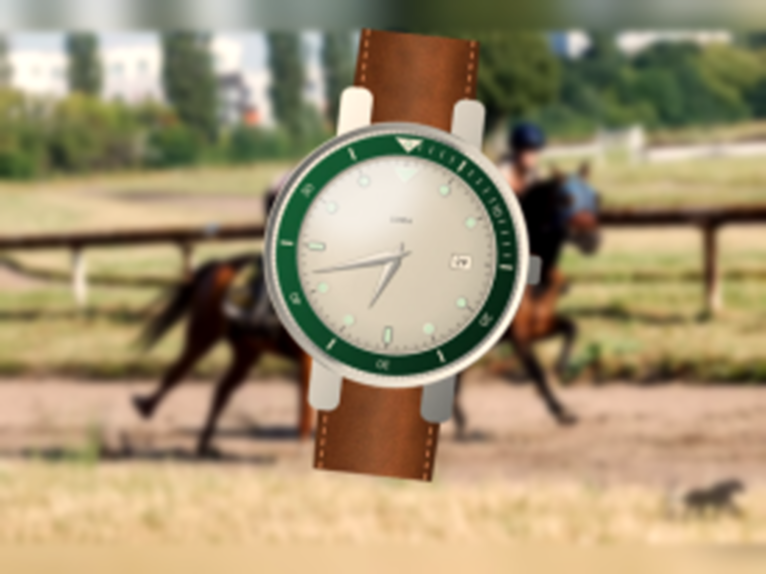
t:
6,42
